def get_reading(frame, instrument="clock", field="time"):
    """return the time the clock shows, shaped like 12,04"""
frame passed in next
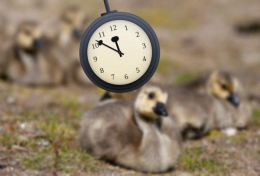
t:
11,52
